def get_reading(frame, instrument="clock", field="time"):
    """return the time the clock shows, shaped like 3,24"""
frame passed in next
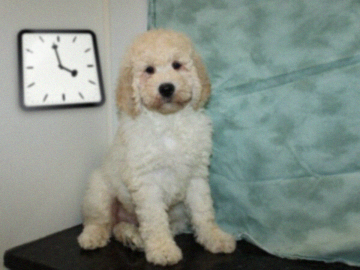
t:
3,58
